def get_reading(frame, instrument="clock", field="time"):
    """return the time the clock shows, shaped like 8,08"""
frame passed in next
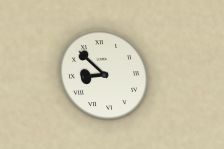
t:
8,53
